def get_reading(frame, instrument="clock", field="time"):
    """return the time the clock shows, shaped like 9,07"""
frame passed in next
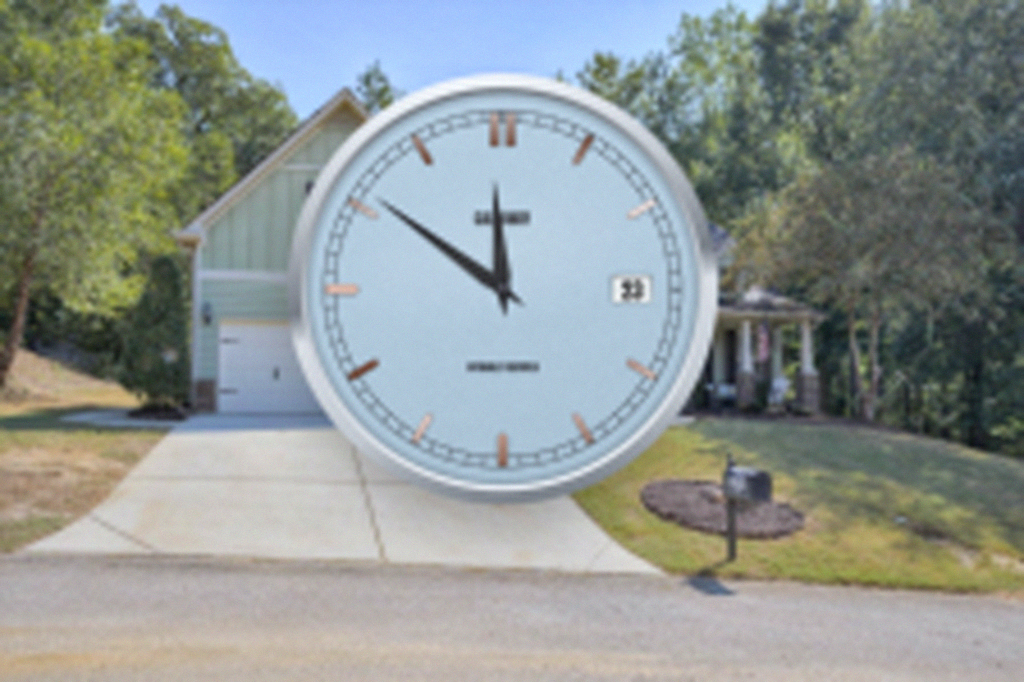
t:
11,51
